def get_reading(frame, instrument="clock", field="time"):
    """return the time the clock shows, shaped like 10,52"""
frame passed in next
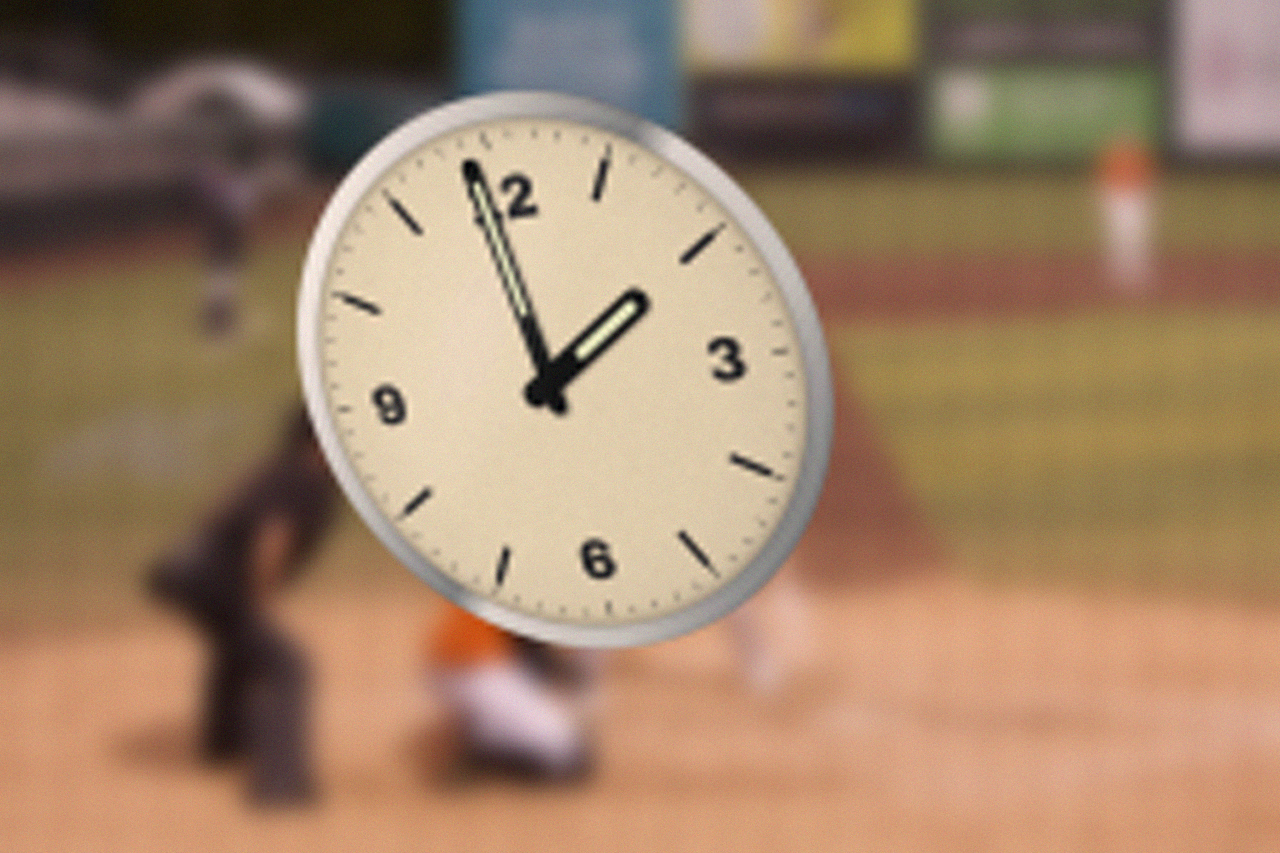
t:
1,59
